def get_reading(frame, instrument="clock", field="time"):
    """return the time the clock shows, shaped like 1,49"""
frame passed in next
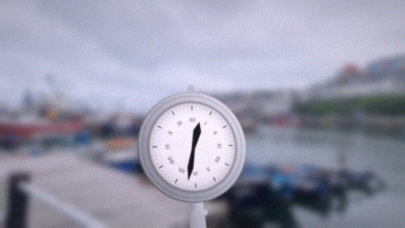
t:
12,32
